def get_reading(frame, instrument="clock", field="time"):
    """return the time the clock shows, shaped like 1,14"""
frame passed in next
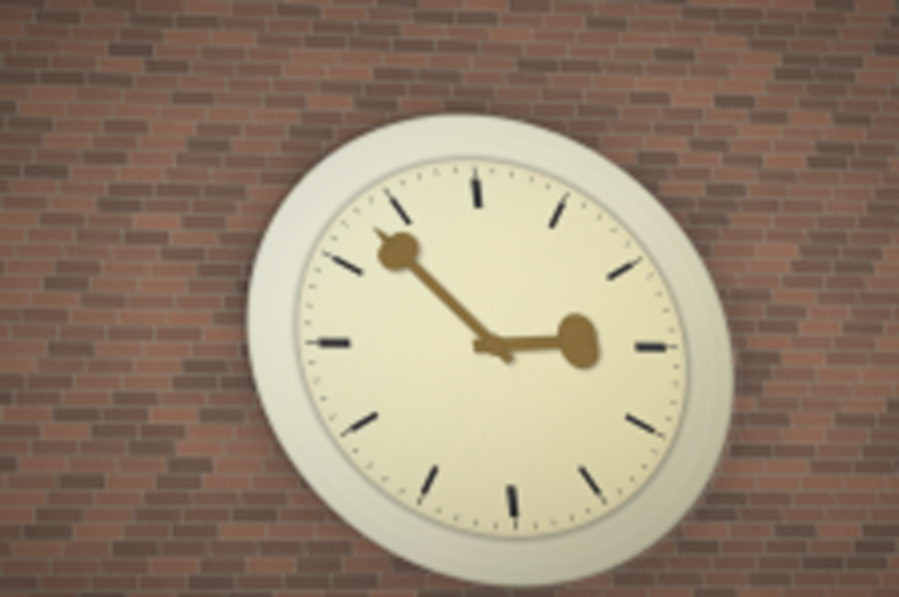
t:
2,53
